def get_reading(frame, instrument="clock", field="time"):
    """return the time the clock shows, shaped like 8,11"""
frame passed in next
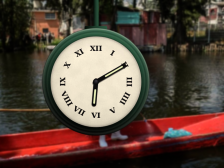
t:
6,10
